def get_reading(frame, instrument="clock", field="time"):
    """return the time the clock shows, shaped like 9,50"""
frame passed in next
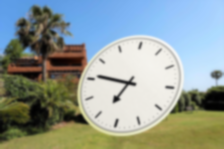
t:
6,46
